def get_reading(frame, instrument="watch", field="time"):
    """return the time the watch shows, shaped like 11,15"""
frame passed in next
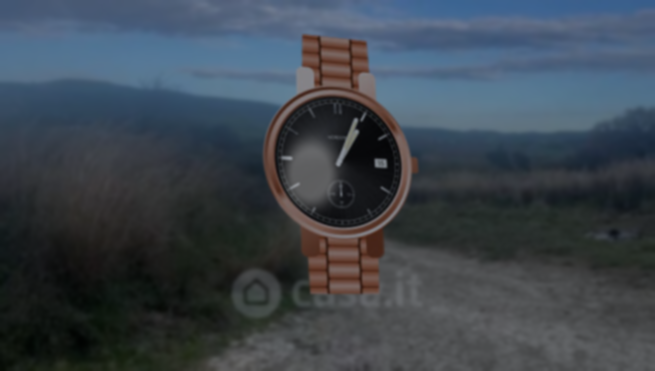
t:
1,04
